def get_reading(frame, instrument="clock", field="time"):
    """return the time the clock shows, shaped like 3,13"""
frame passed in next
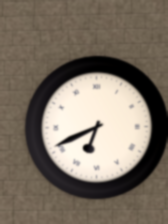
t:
6,41
